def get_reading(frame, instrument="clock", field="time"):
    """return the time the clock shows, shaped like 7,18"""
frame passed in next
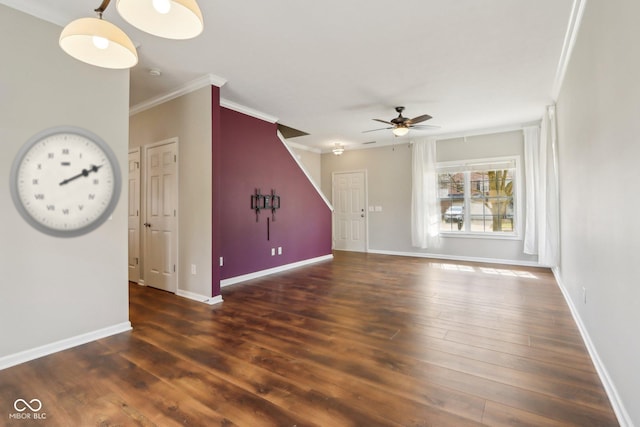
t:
2,11
